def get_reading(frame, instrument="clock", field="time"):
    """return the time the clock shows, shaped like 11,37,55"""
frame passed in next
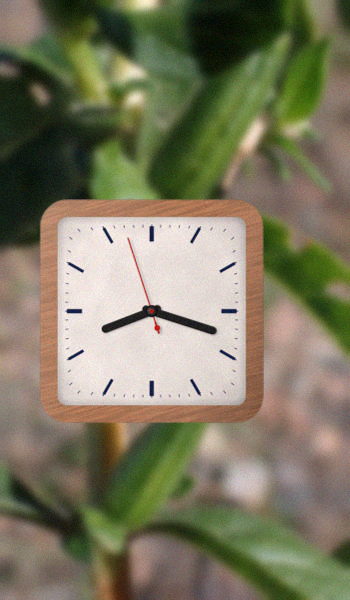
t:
8,17,57
